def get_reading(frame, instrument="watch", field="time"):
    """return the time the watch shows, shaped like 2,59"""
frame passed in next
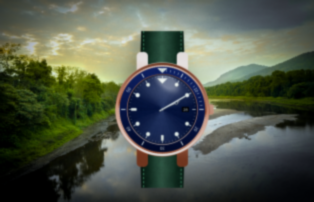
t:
2,10
